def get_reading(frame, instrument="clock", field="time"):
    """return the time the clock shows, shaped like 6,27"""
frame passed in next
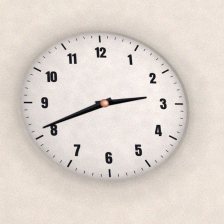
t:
2,41
